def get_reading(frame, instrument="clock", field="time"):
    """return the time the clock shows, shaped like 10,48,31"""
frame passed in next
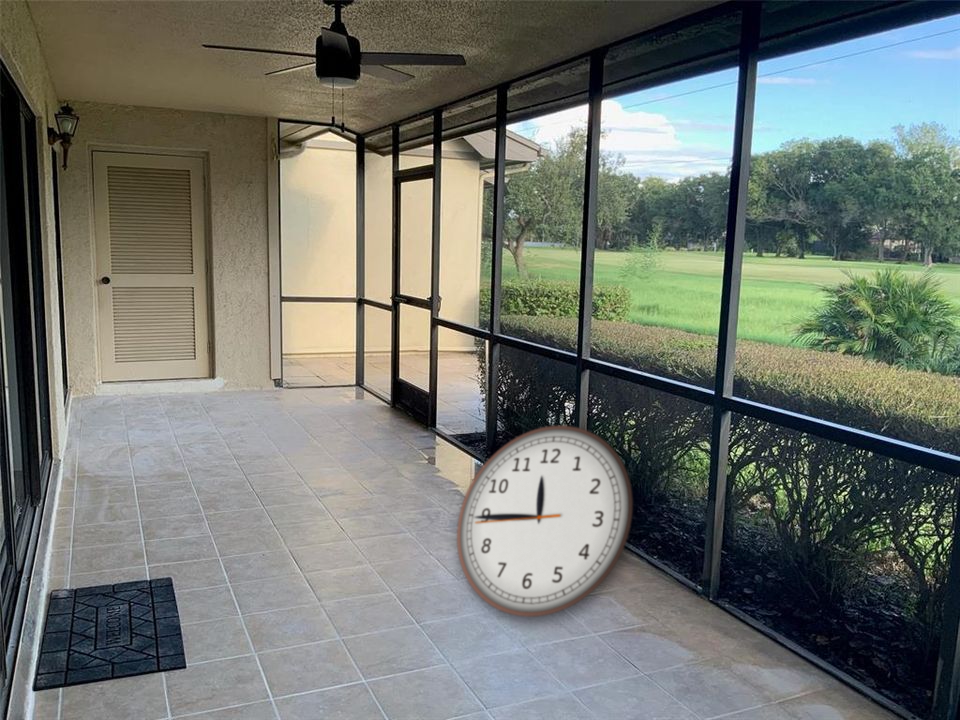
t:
11,44,44
